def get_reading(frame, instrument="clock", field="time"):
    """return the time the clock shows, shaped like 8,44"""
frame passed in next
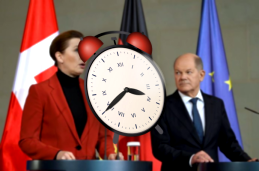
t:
3,40
